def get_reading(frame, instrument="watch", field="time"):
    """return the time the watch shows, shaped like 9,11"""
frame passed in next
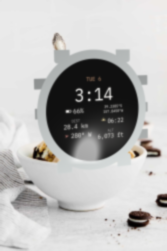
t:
3,14
